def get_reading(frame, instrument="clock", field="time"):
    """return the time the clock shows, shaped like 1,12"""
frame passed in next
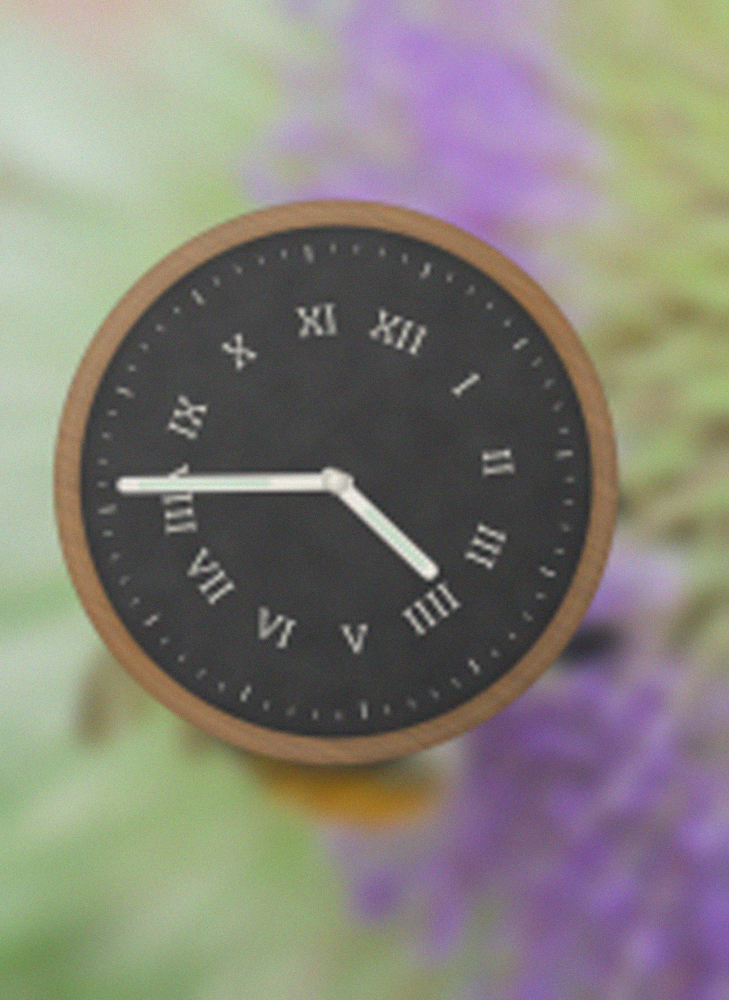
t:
3,41
